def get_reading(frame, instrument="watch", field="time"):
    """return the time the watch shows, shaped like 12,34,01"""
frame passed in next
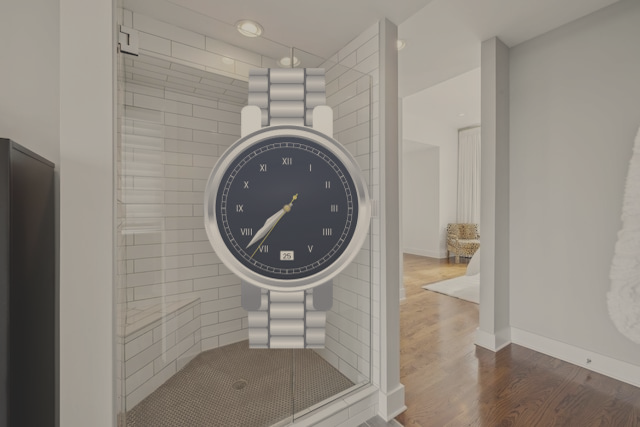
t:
7,37,36
